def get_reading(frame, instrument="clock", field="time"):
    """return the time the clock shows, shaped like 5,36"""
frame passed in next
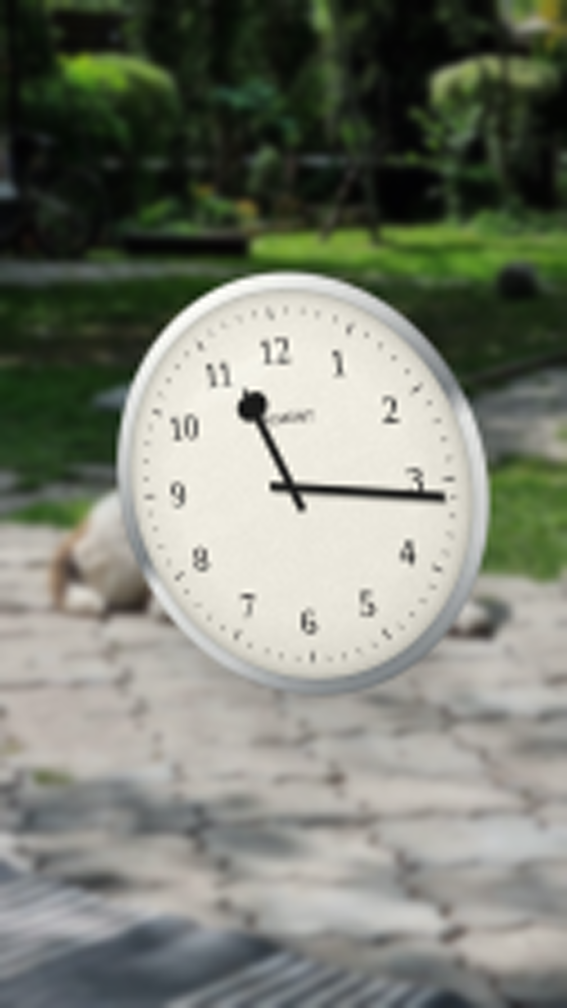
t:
11,16
